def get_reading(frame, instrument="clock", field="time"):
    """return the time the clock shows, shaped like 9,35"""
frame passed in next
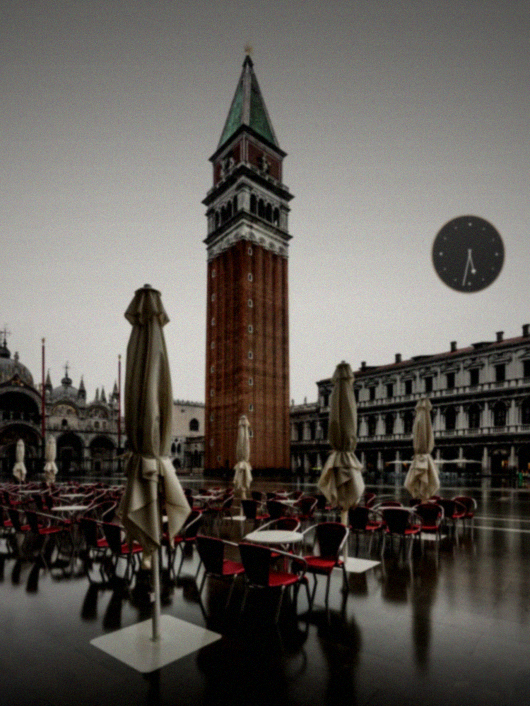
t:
5,32
